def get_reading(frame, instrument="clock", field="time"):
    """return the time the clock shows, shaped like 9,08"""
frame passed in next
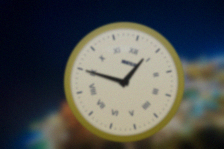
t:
12,45
